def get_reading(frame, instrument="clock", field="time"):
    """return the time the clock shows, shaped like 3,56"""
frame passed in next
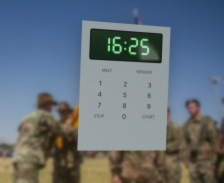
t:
16,25
